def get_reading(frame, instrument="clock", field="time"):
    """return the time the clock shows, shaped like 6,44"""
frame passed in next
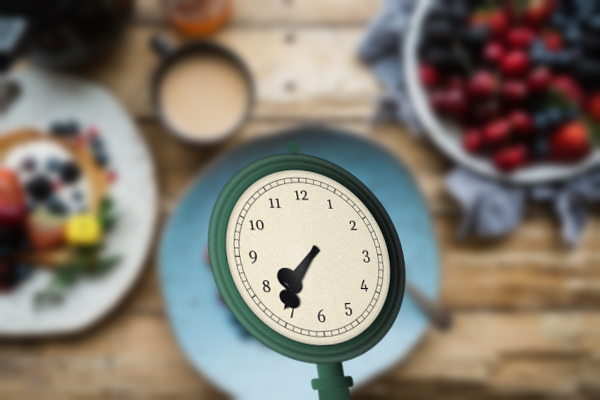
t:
7,36
